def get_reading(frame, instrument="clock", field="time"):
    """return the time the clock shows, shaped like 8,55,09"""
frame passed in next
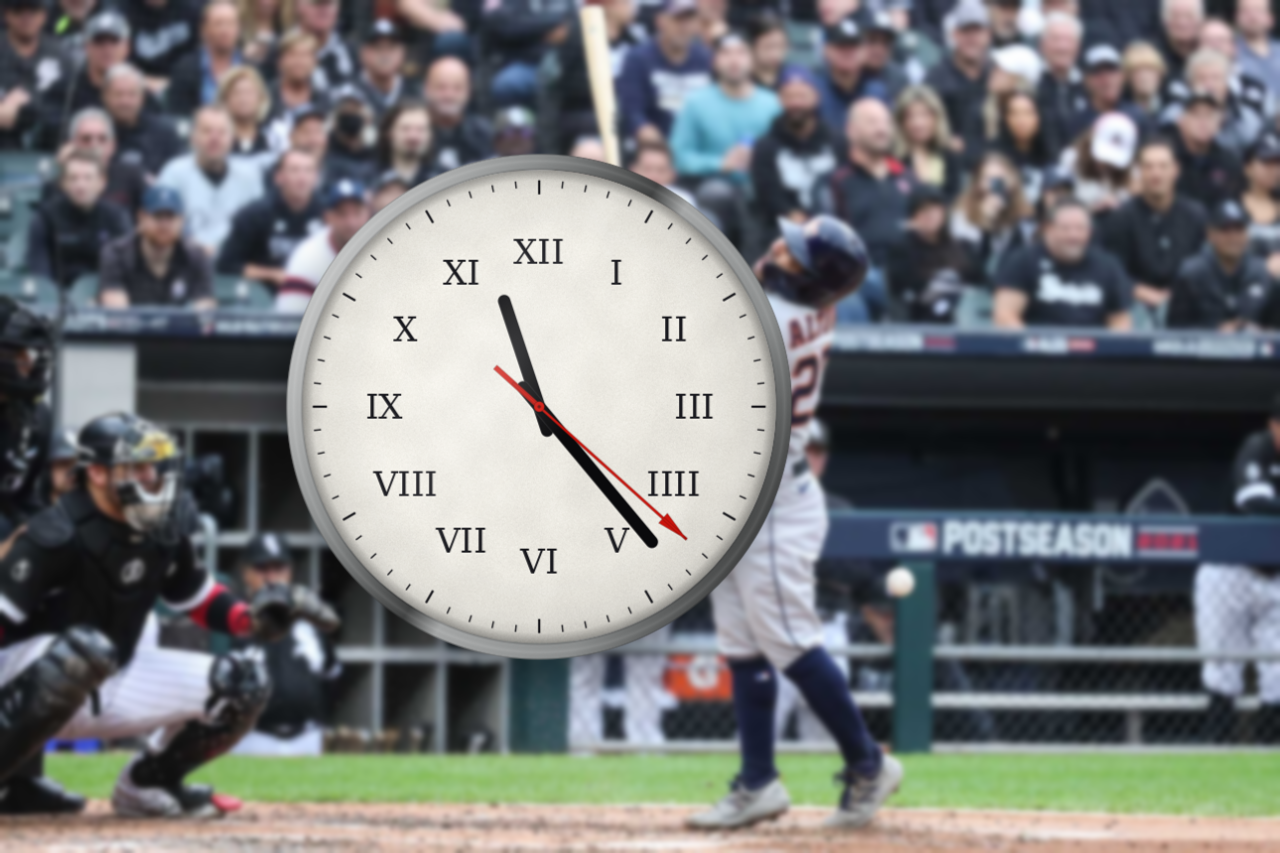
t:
11,23,22
